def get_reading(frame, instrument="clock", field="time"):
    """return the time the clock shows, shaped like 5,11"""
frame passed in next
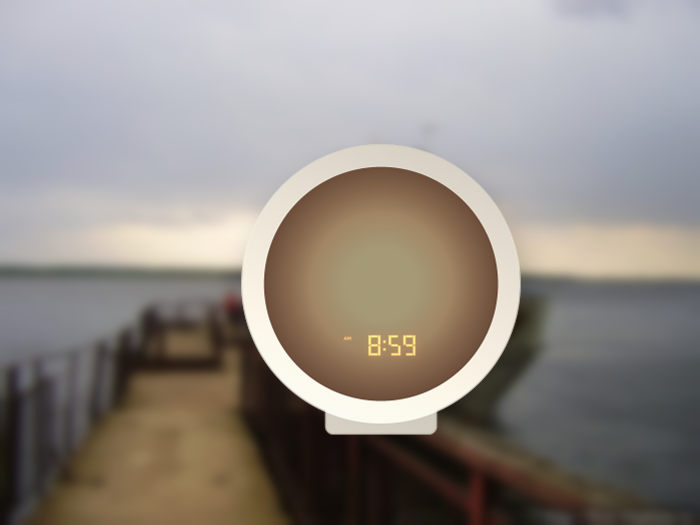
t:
8,59
